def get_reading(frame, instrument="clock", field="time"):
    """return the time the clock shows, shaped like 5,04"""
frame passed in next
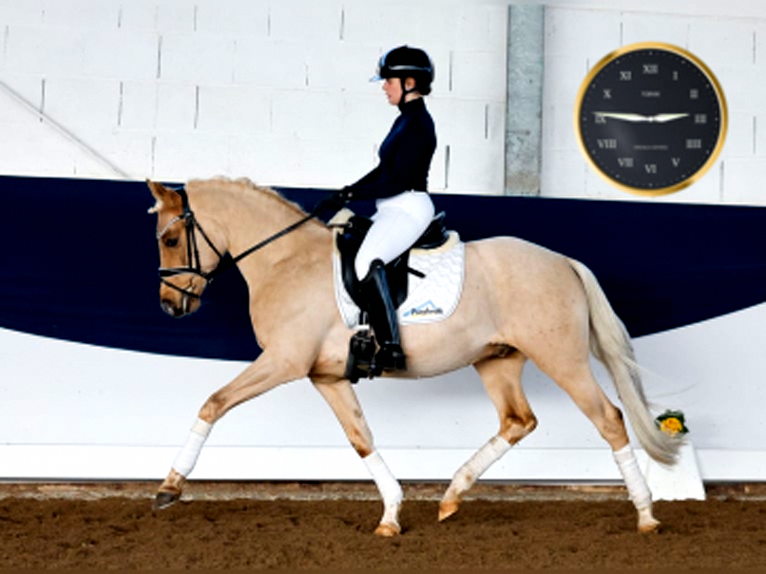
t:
2,46
